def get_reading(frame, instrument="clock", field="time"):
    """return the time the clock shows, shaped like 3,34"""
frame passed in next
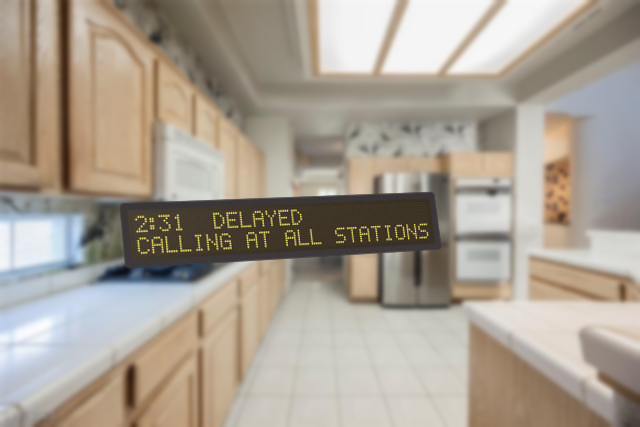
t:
2,31
